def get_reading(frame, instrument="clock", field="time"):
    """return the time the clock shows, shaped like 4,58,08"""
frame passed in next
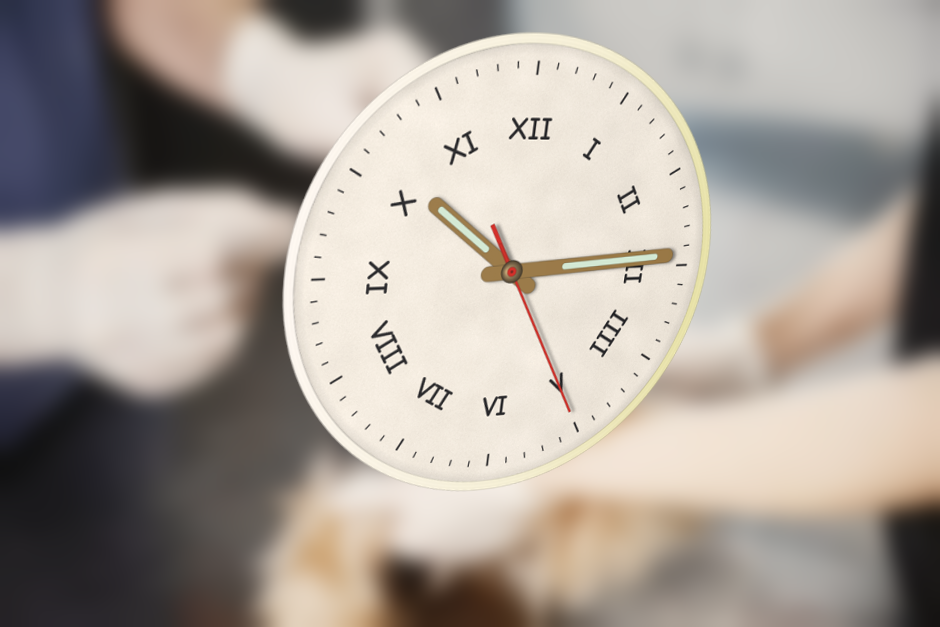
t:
10,14,25
